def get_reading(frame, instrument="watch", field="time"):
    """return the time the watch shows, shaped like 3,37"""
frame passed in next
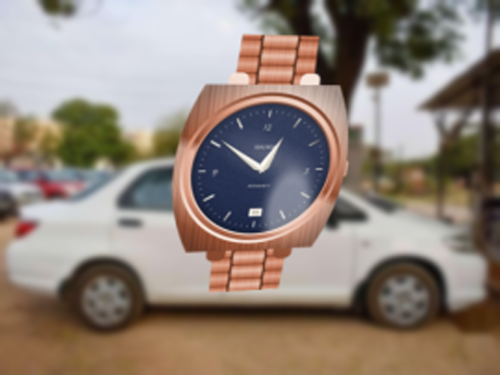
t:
12,51
